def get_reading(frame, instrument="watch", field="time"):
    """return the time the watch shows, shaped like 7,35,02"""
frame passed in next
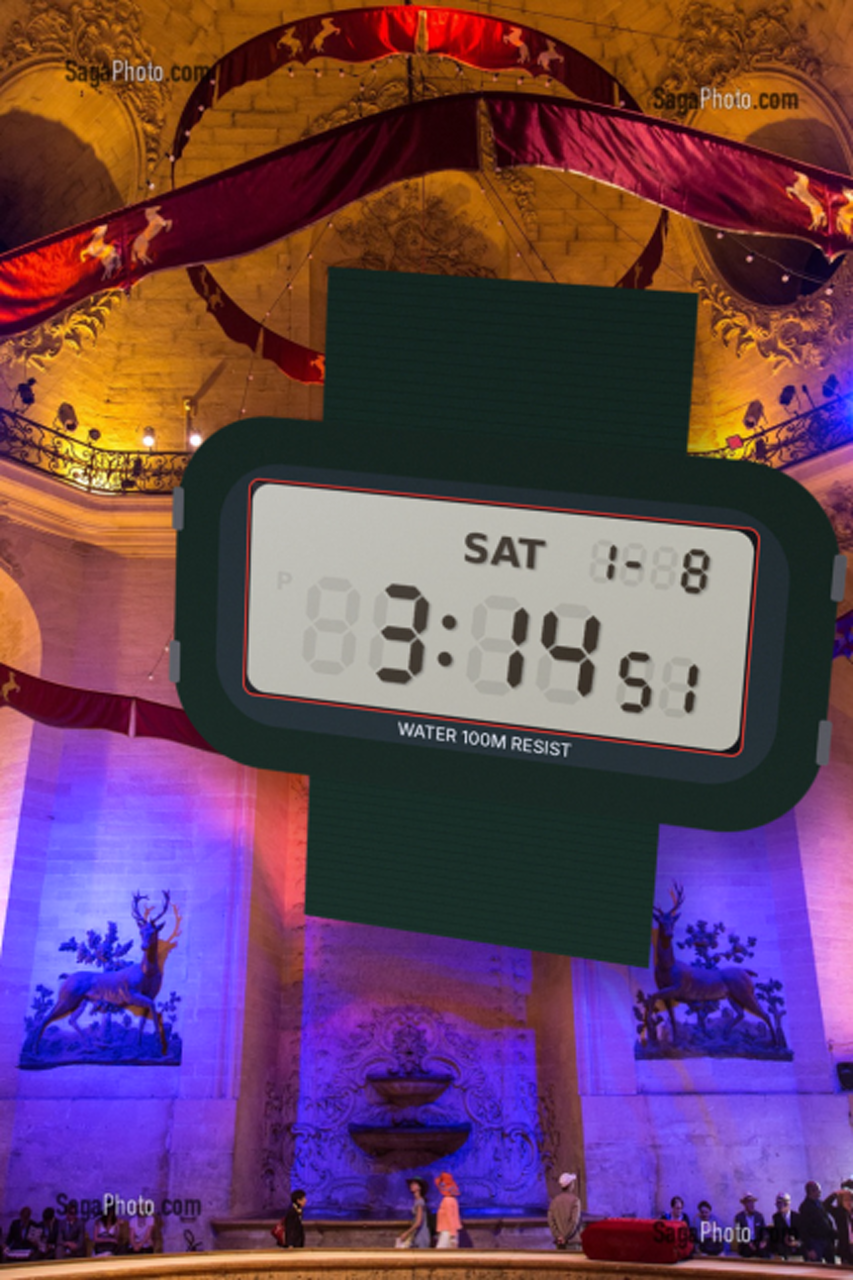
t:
3,14,51
